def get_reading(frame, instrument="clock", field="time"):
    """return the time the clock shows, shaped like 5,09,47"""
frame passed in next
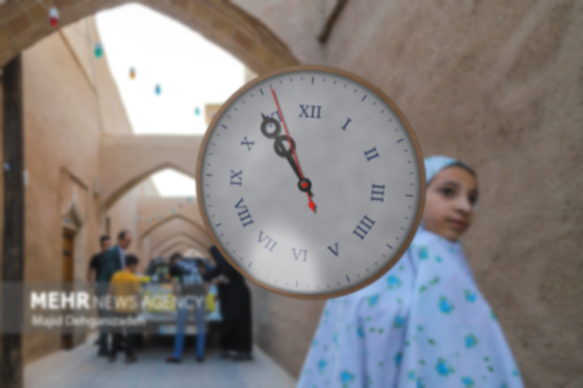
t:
10,53,56
